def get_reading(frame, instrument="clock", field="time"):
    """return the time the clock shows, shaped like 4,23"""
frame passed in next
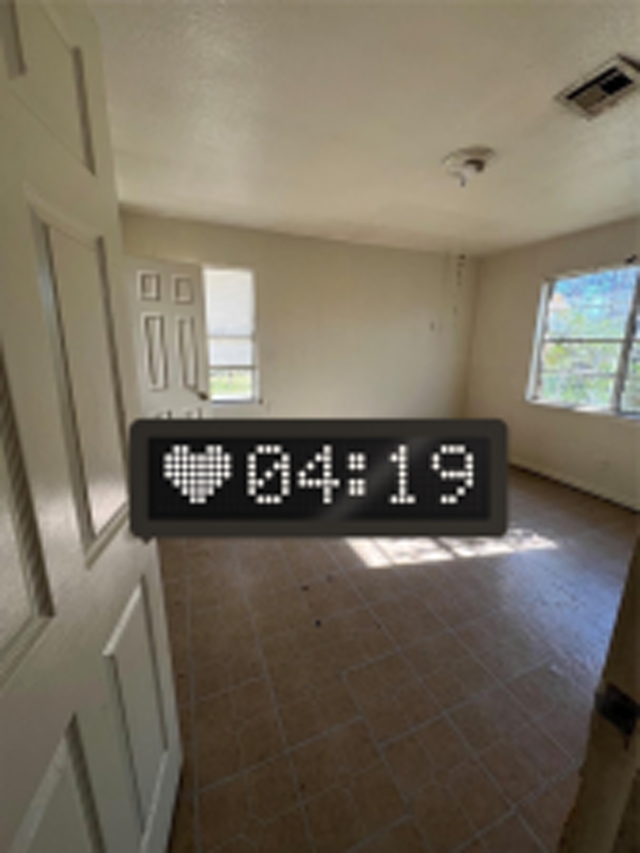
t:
4,19
